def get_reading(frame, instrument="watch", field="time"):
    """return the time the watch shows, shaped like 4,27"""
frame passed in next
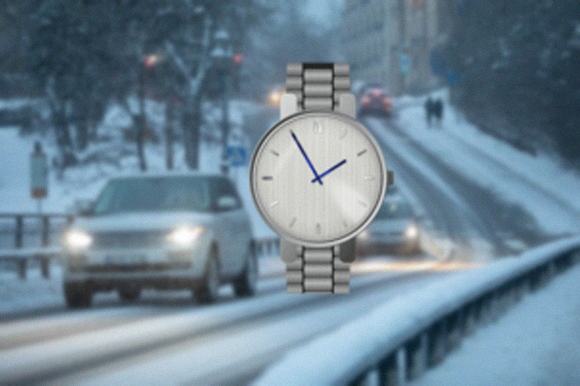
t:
1,55
